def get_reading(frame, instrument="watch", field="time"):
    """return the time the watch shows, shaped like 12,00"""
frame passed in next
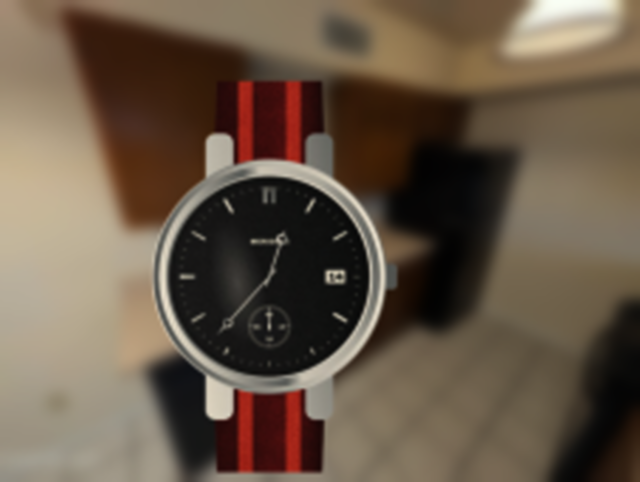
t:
12,37
